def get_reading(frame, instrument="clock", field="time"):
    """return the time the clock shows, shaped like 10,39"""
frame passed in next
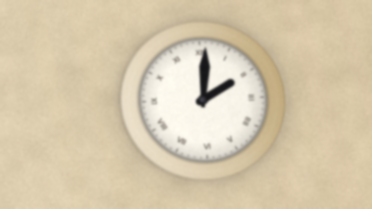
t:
2,01
